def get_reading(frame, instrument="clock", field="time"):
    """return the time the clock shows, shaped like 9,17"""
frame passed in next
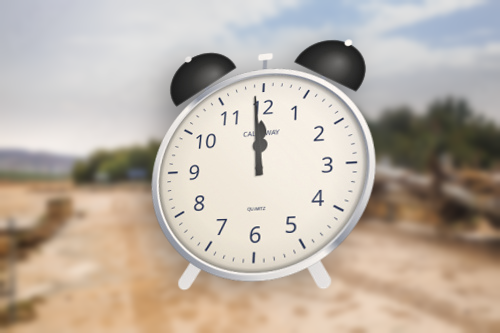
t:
11,59
